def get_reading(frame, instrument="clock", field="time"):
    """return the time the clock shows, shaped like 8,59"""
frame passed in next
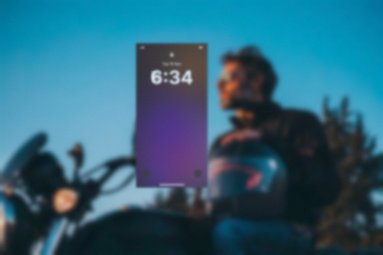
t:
6,34
